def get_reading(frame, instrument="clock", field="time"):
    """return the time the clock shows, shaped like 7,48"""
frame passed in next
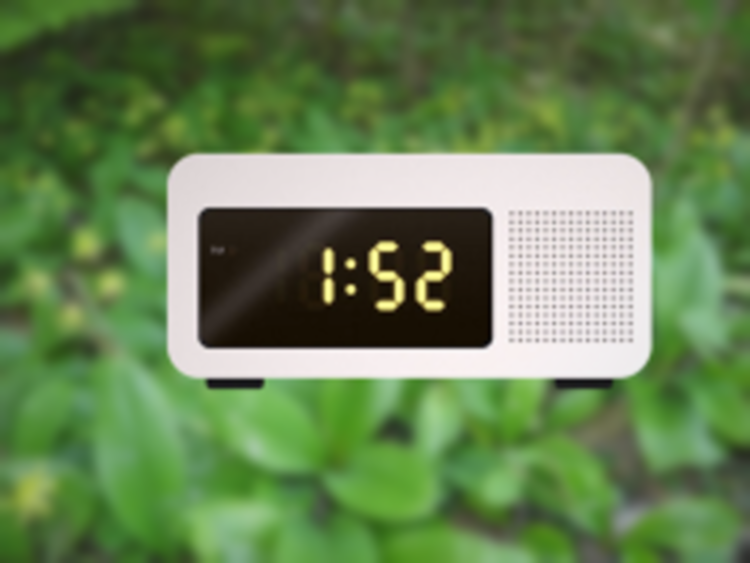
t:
1,52
